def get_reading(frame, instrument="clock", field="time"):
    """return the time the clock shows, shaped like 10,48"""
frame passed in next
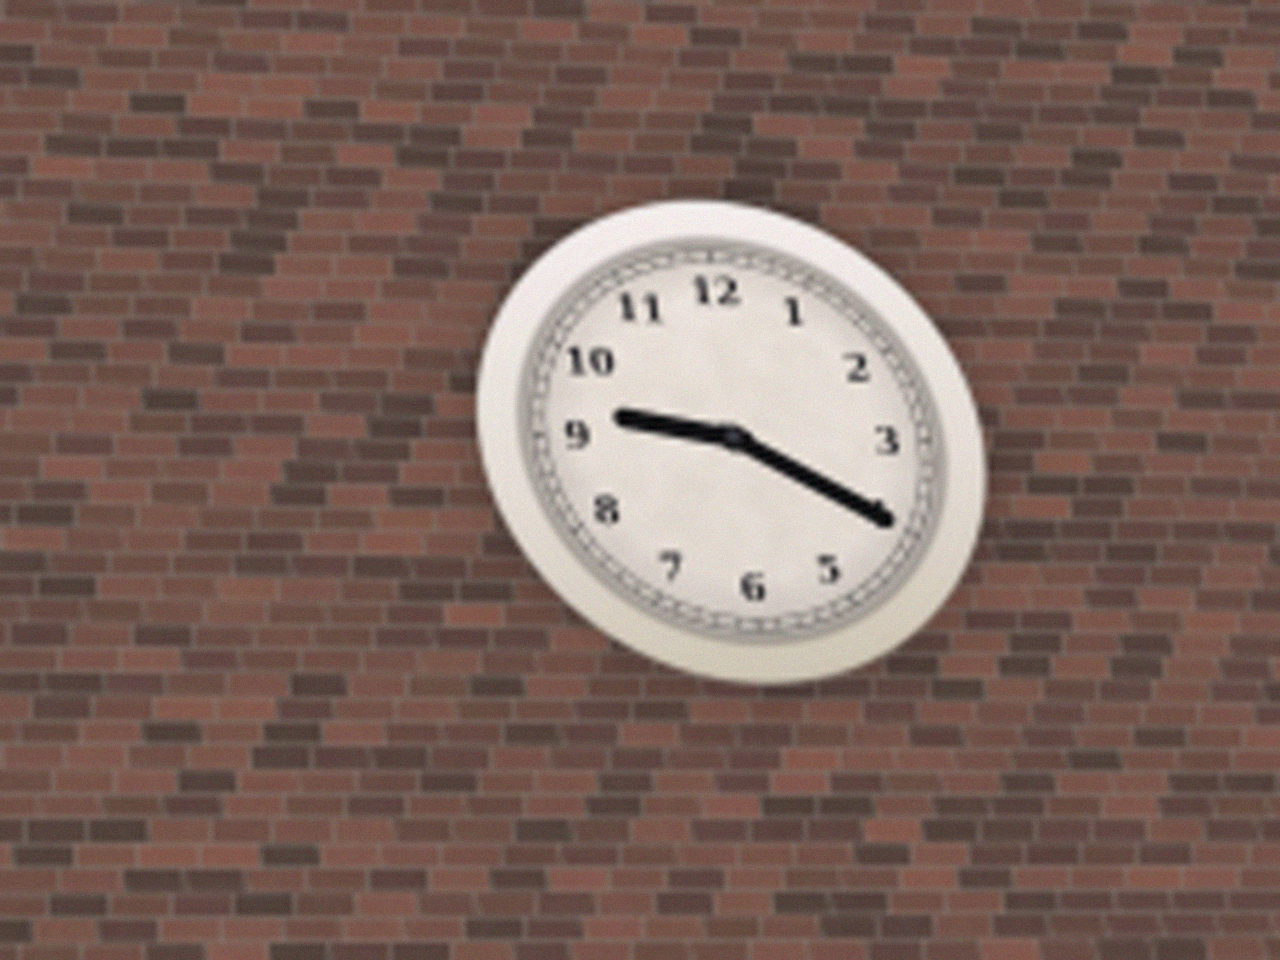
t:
9,20
